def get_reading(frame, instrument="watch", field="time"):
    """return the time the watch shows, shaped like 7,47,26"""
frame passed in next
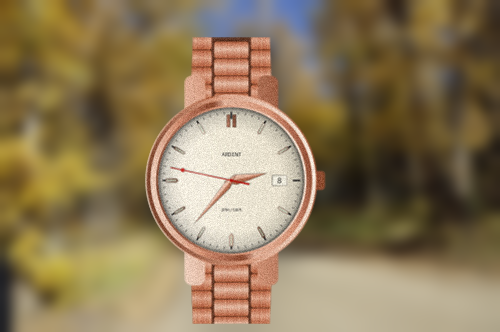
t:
2,36,47
